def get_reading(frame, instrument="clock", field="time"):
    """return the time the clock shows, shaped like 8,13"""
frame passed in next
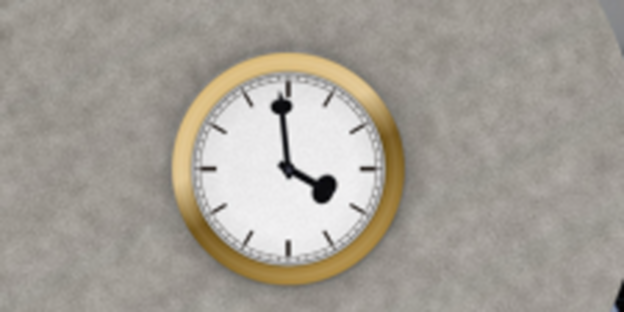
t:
3,59
